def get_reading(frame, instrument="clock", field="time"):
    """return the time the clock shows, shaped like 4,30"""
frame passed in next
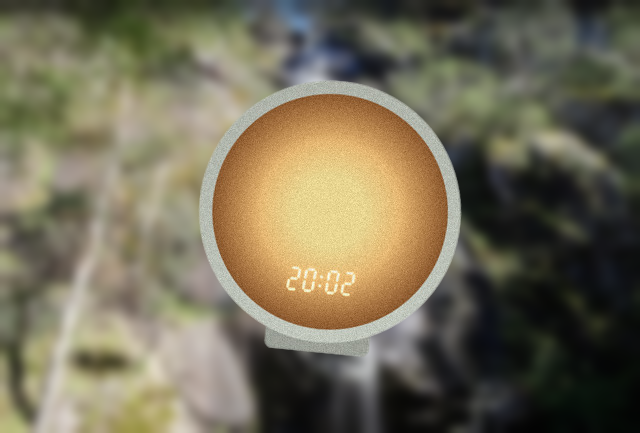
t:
20,02
